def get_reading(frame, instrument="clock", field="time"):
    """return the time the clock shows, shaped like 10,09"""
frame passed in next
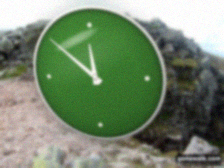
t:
11,52
